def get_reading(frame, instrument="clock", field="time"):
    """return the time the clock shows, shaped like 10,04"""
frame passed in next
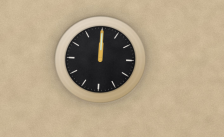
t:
12,00
